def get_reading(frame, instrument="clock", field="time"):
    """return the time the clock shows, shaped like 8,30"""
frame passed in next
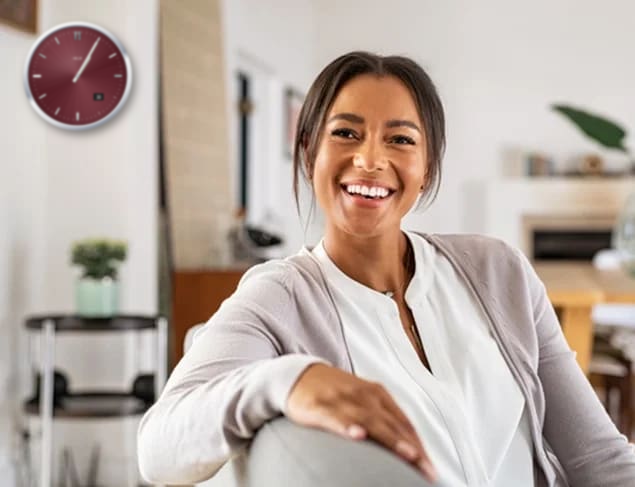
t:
1,05
